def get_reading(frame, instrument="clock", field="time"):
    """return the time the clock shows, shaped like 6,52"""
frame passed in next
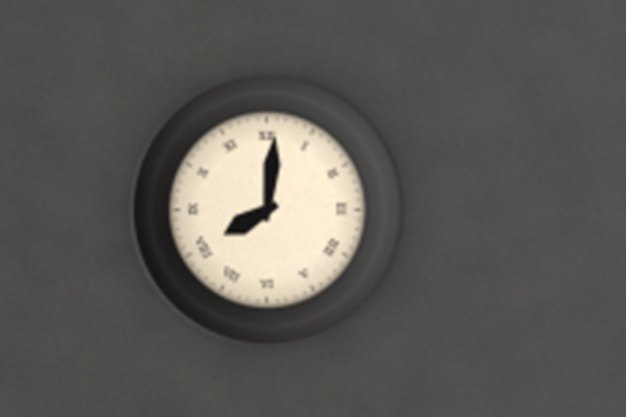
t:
8,01
